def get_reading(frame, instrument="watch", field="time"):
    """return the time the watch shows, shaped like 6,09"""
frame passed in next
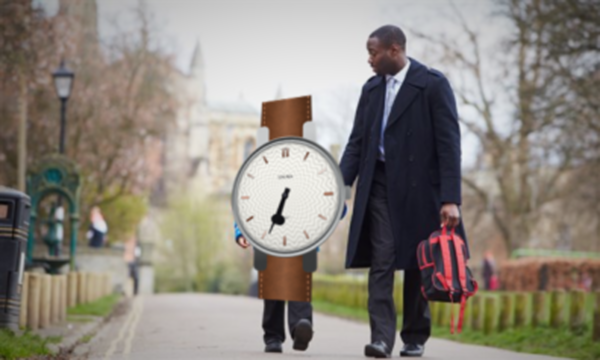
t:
6,34
